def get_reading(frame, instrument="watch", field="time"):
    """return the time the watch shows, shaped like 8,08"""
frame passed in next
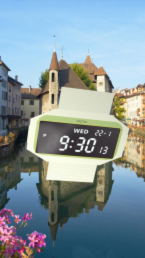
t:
9,30
